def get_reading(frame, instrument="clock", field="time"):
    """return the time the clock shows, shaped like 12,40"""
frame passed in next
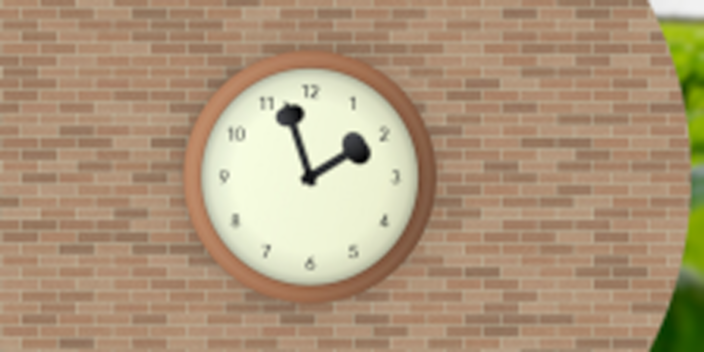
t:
1,57
